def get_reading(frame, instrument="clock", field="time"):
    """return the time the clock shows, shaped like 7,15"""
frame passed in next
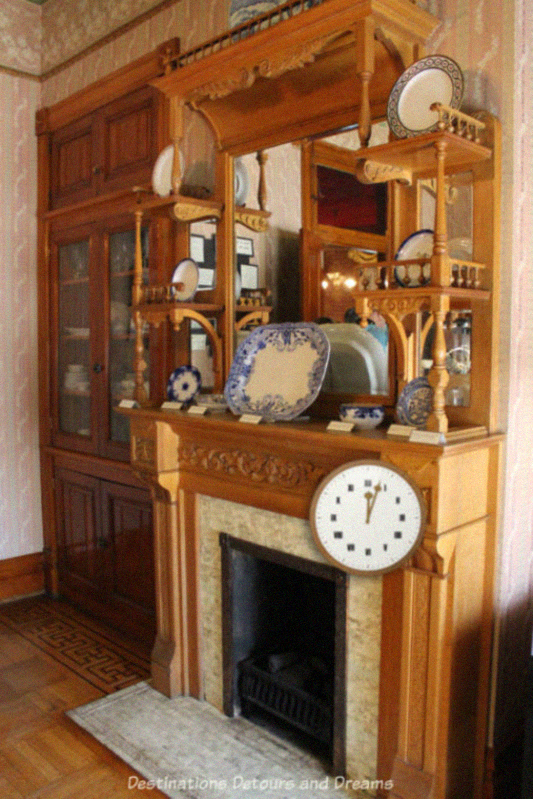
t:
12,03
